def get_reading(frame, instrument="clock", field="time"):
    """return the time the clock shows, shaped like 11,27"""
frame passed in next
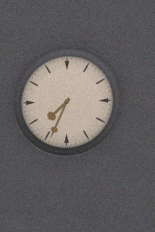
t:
7,34
